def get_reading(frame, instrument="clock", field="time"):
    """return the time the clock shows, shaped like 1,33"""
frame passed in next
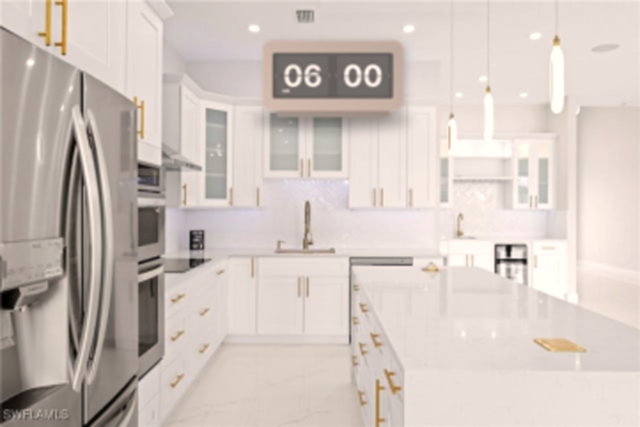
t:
6,00
